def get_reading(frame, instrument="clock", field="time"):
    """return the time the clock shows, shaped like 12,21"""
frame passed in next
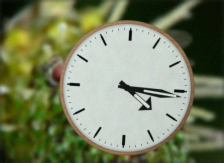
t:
4,16
